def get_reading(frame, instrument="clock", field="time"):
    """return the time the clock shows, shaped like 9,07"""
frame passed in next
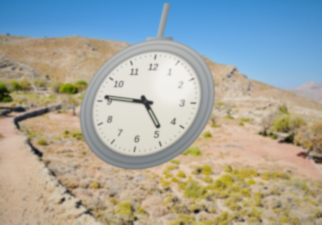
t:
4,46
